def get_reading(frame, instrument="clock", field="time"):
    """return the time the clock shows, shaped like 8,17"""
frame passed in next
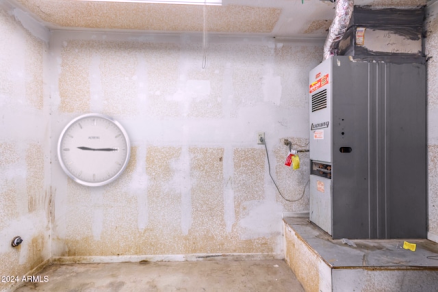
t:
9,15
